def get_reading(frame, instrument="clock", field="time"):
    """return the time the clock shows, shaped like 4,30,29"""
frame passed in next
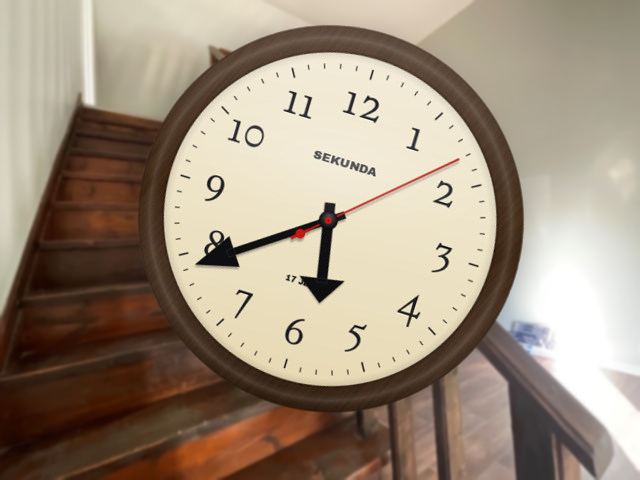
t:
5,39,08
